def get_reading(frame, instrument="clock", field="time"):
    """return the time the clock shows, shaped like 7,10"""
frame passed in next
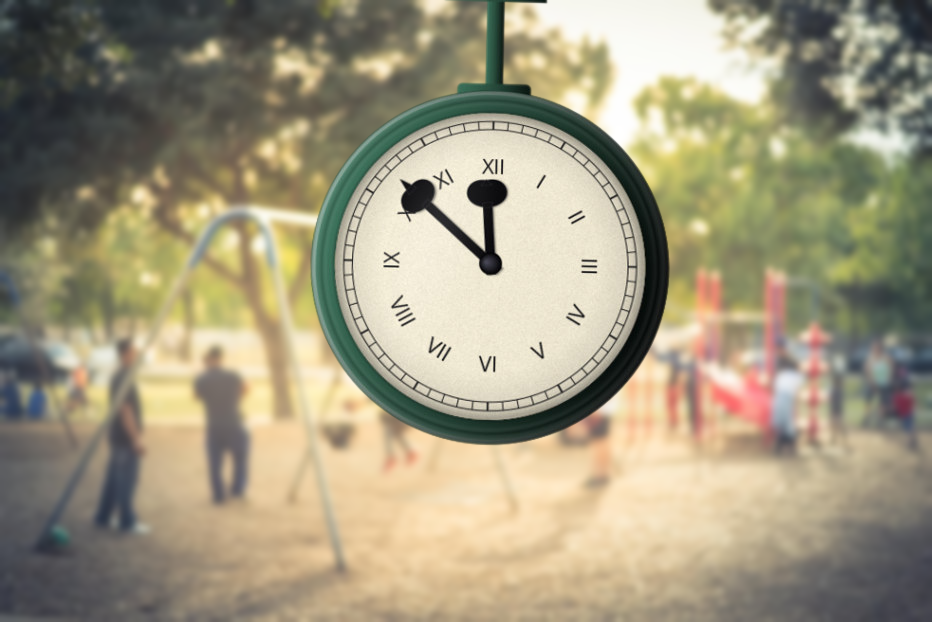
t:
11,52
